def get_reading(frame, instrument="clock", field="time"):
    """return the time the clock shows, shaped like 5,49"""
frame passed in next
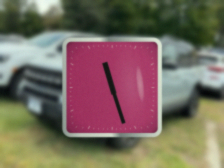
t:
11,27
